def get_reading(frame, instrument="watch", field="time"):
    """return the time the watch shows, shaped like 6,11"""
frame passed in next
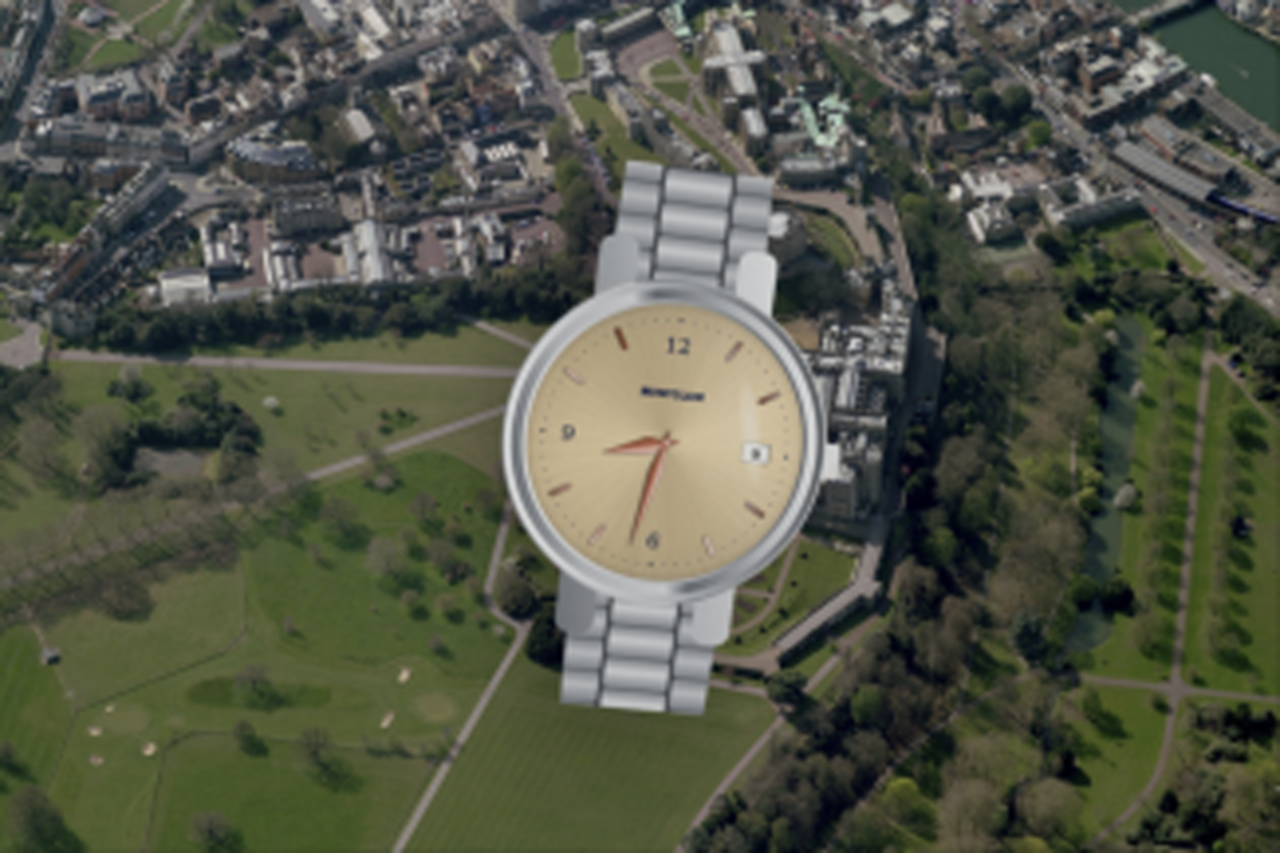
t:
8,32
